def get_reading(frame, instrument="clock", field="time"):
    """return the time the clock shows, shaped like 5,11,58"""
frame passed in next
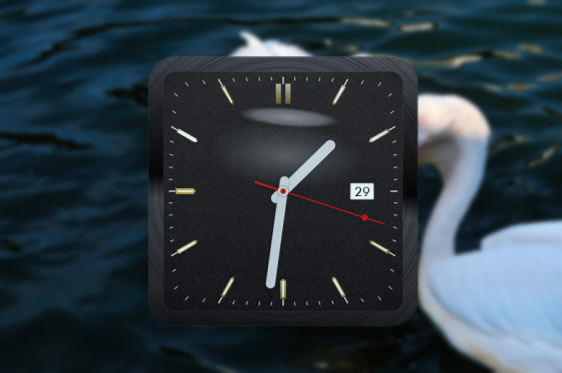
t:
1,31,18
